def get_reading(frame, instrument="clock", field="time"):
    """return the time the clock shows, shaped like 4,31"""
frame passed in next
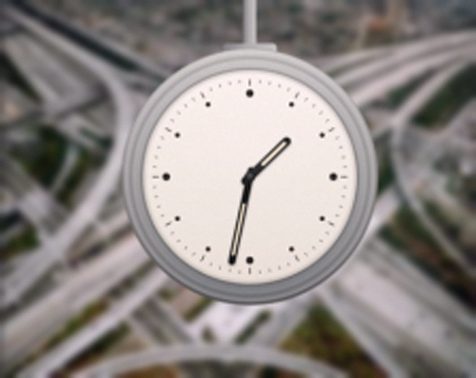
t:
1,32
